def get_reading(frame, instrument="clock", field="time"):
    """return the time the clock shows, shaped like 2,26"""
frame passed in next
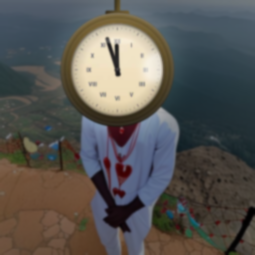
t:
11,57
